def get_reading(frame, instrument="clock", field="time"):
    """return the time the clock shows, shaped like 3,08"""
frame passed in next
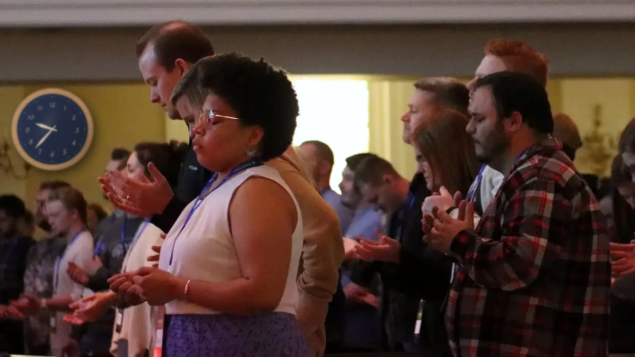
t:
9,37
